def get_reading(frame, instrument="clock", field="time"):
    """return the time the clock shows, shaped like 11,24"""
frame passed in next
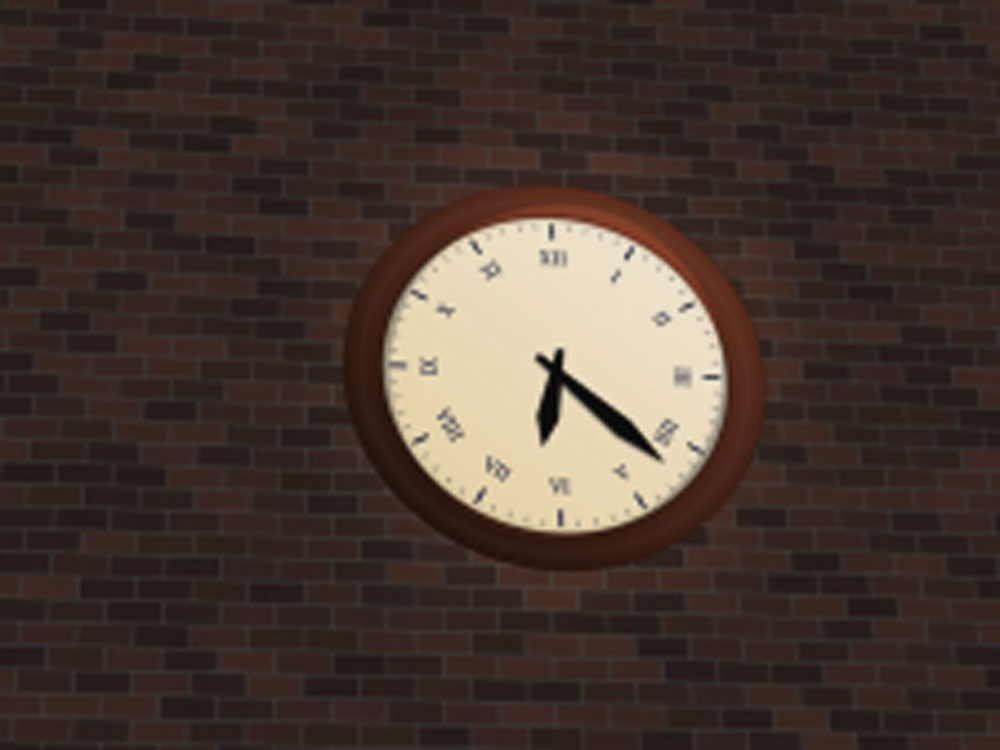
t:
6,22
